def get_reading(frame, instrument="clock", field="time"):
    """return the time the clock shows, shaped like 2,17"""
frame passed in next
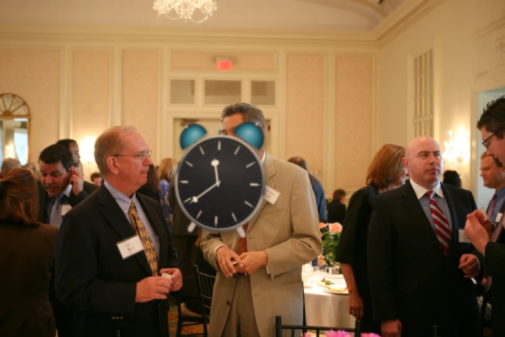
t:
11,39
